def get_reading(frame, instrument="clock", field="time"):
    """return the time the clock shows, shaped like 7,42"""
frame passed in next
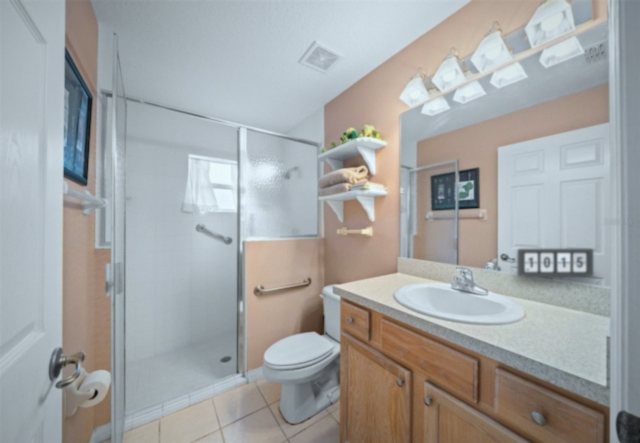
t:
10,15
